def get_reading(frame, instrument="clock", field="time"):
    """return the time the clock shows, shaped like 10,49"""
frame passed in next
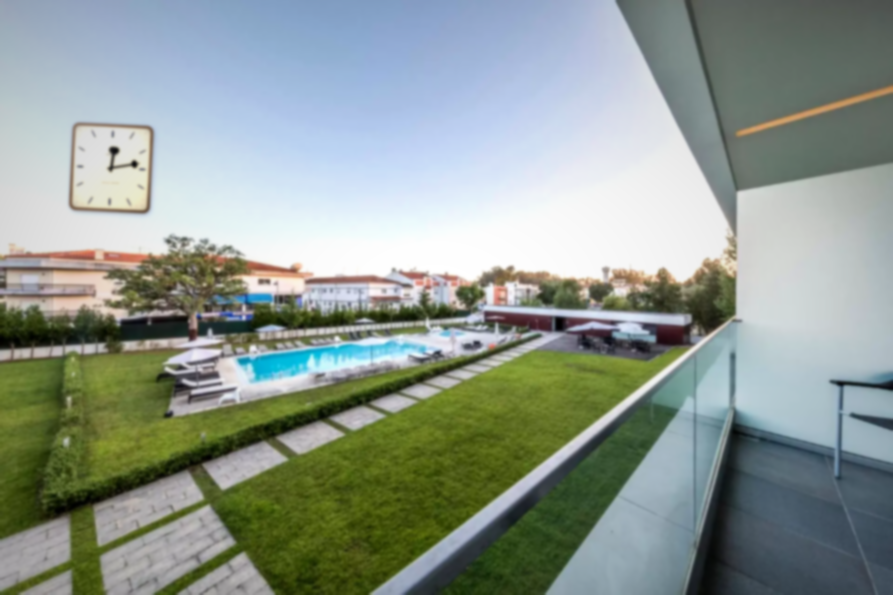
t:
12,13
